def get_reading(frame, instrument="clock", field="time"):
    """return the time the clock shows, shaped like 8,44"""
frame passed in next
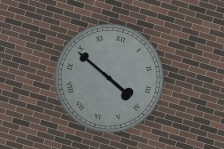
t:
3,49
